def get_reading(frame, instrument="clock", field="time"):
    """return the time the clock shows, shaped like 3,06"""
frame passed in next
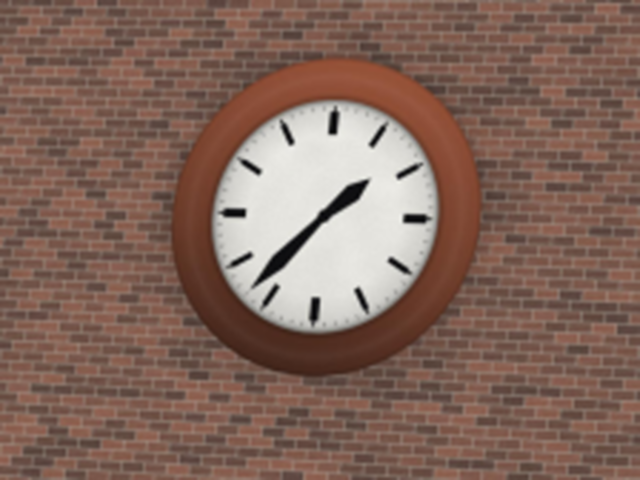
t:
1,37
